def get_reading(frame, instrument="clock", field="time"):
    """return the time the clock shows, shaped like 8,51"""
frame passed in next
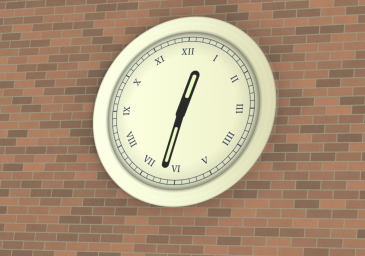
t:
12,32
